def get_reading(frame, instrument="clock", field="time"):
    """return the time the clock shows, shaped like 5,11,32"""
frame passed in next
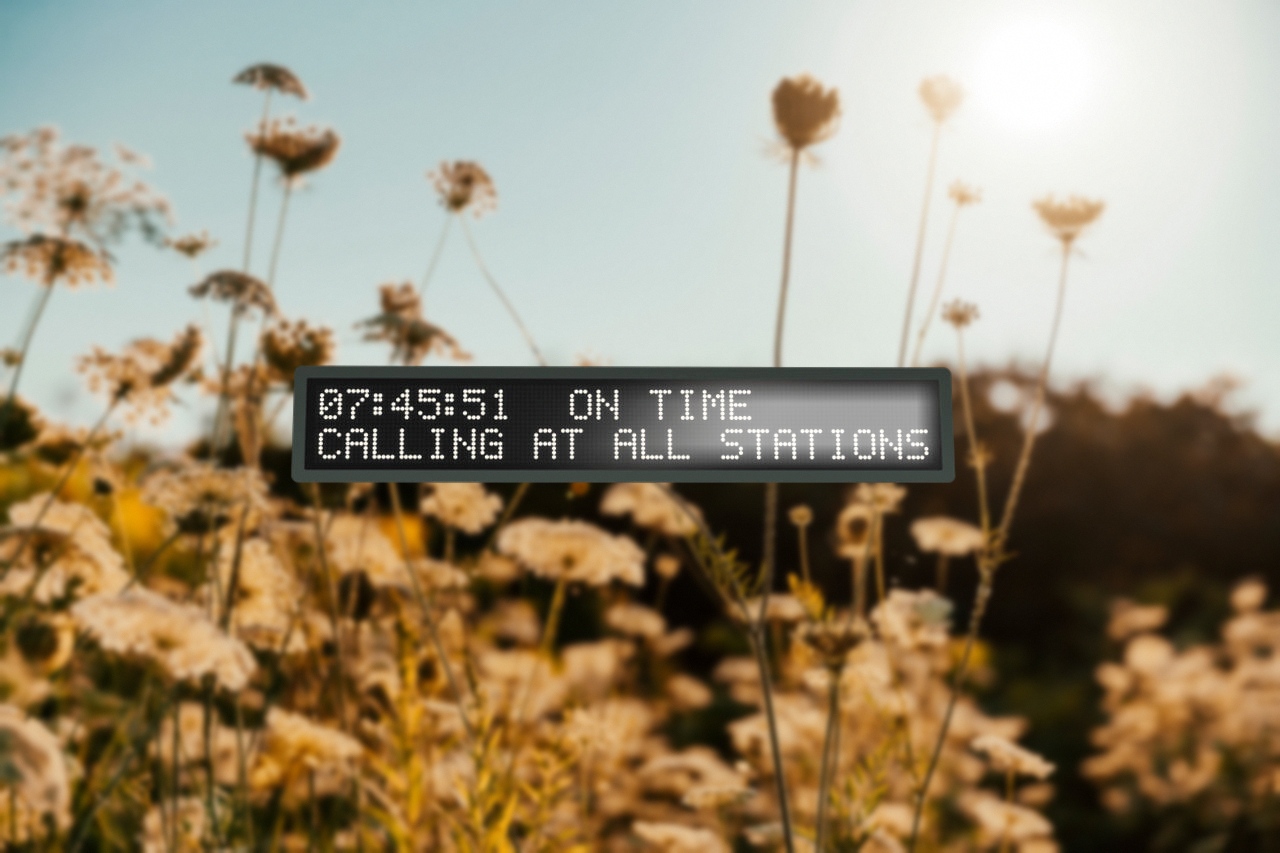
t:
7,45,51
